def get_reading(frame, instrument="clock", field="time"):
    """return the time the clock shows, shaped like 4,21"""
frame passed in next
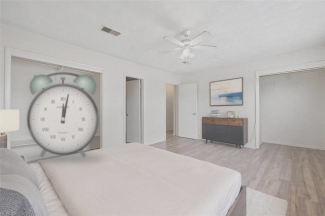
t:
12,02
